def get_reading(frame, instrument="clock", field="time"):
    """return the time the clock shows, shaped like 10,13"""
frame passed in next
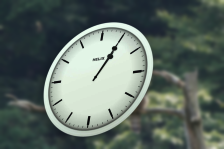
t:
1,05
